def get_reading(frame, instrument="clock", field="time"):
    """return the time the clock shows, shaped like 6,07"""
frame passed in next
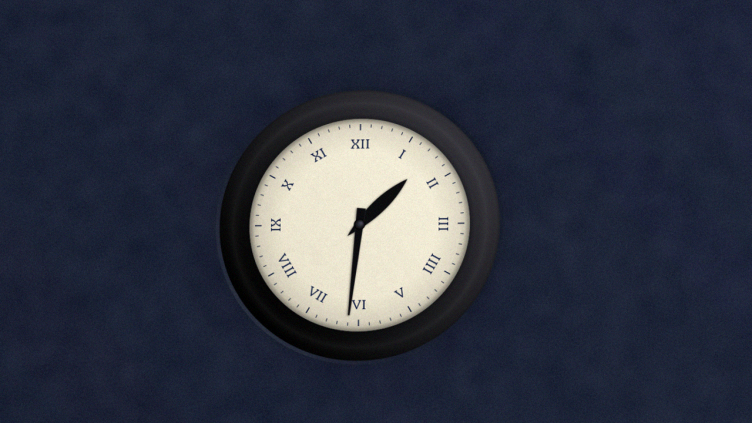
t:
1,31
